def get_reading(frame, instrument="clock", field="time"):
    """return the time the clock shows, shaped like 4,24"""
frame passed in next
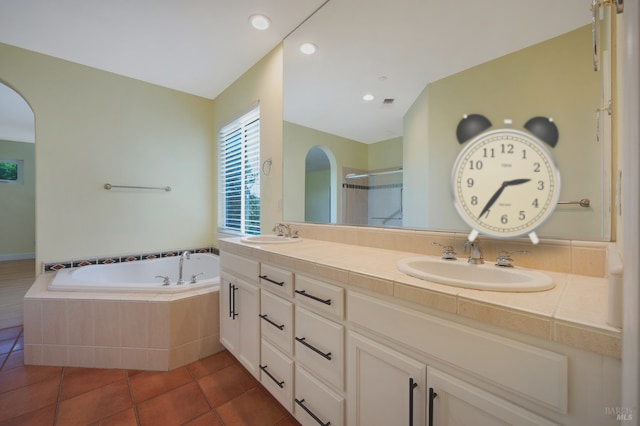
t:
2,36
